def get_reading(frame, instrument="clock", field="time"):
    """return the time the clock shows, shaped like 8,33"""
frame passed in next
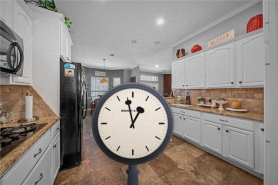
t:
12,58
